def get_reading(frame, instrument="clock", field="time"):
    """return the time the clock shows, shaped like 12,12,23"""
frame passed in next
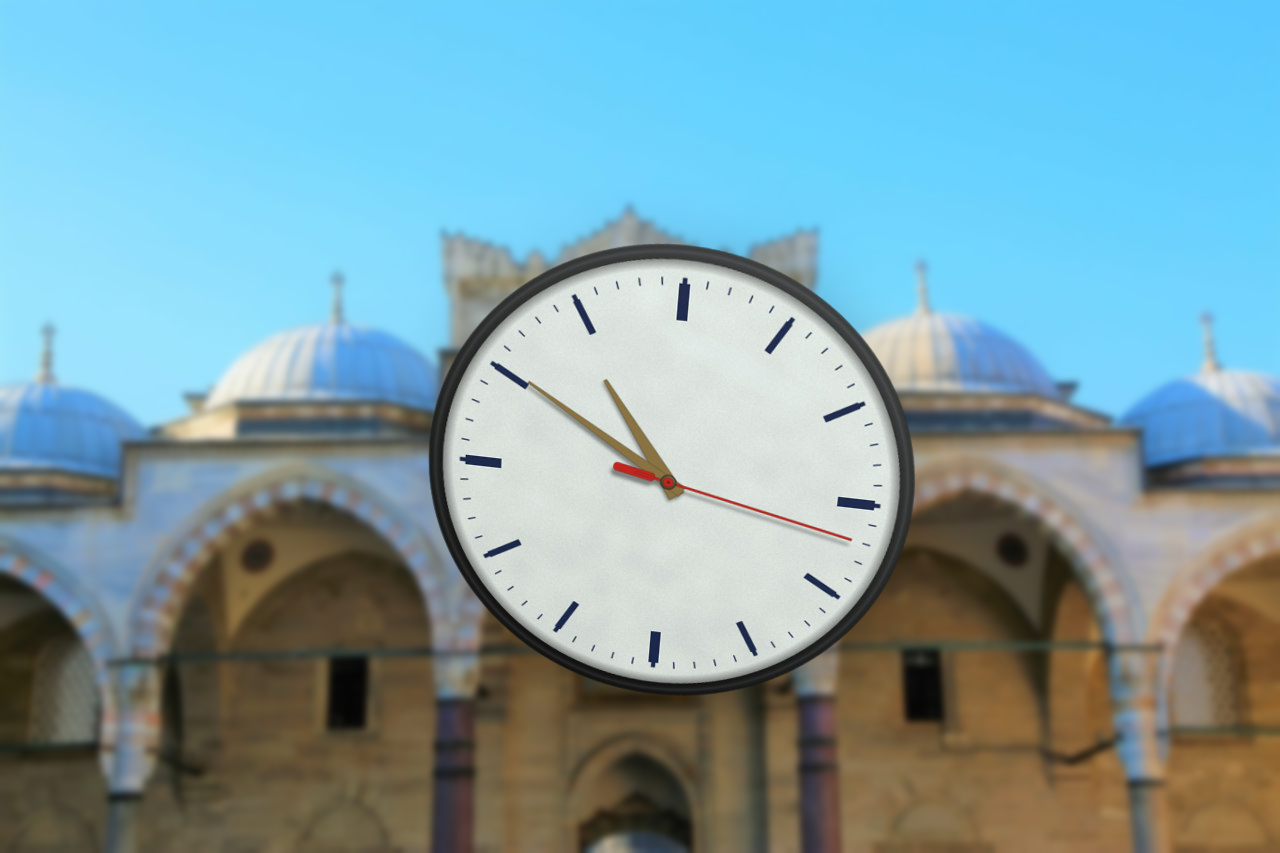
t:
10,50,17
